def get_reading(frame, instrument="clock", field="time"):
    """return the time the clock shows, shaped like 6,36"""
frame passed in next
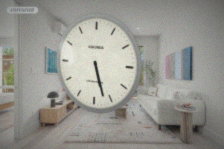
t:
5,27
